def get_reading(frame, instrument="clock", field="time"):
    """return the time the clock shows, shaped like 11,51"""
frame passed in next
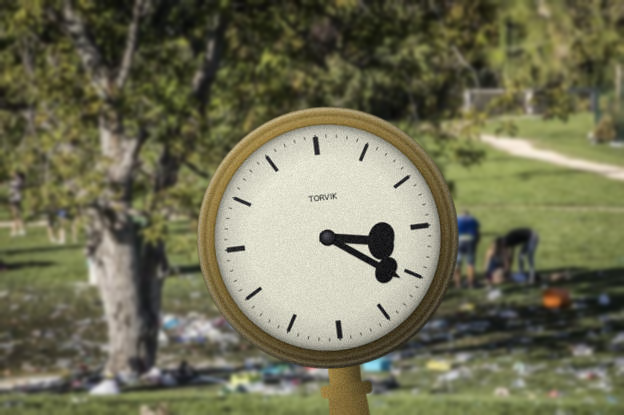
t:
3,21
